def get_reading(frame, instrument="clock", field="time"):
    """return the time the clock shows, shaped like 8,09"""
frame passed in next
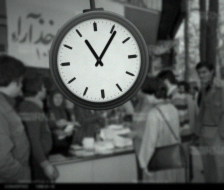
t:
11,06
